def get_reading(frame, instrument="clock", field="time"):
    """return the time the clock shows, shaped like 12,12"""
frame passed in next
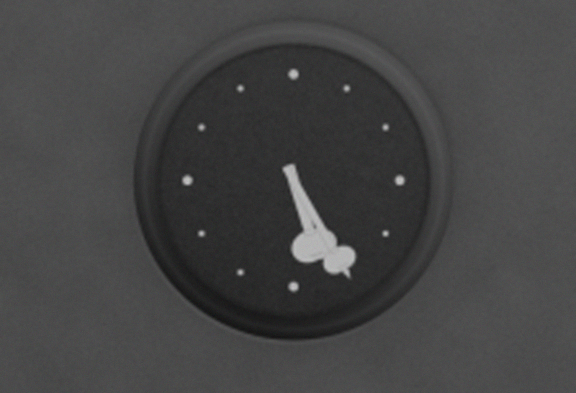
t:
5,25
